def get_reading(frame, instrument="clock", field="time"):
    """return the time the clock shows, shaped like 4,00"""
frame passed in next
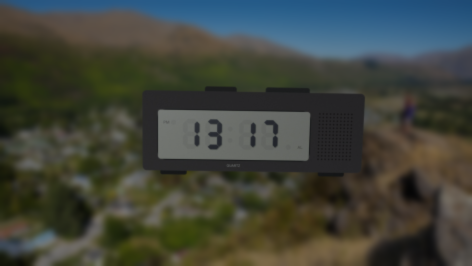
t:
13,17
